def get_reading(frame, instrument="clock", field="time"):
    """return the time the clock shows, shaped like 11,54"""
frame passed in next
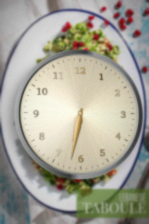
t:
6,32
